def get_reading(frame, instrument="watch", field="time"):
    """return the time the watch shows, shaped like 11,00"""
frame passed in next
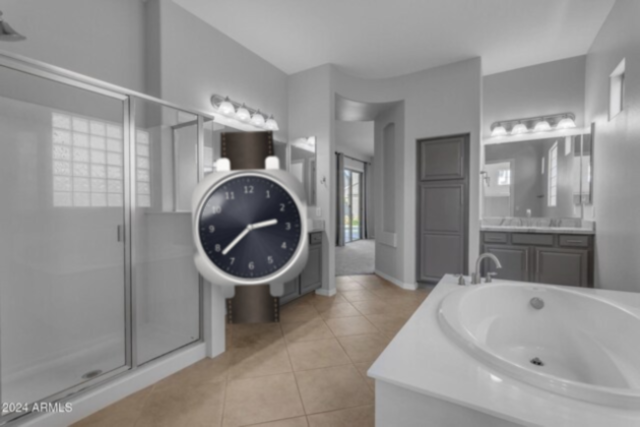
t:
2,38
